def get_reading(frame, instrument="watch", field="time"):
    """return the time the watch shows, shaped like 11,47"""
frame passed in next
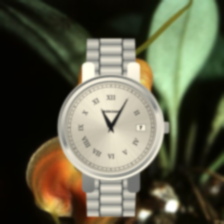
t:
11,05
